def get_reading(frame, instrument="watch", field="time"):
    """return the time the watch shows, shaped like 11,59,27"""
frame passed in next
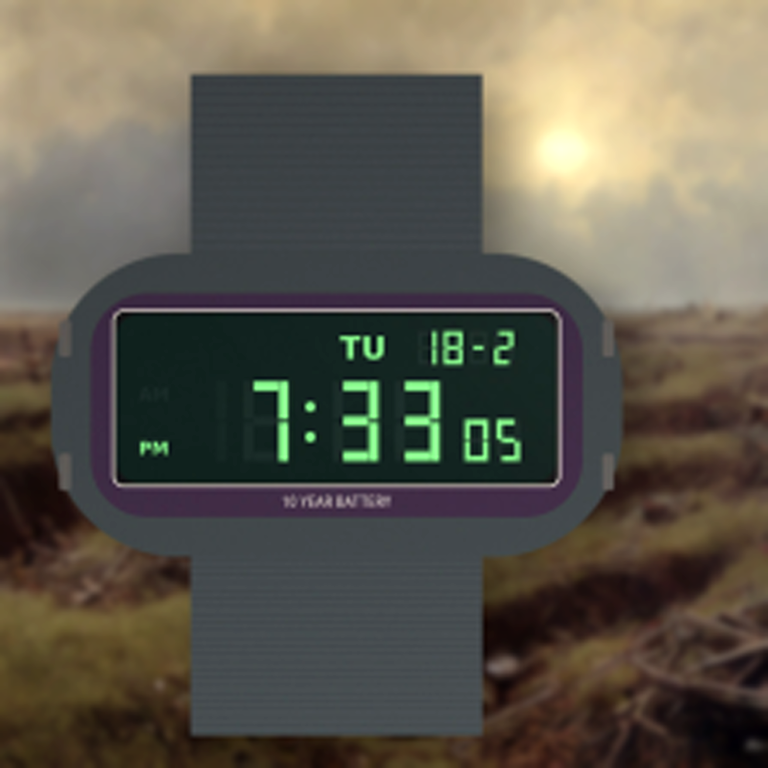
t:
7,33,05
